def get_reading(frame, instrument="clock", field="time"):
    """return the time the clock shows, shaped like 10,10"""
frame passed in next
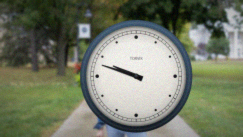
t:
9,48
